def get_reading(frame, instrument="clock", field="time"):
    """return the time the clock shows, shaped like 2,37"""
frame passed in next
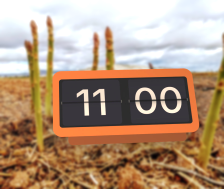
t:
11,00
